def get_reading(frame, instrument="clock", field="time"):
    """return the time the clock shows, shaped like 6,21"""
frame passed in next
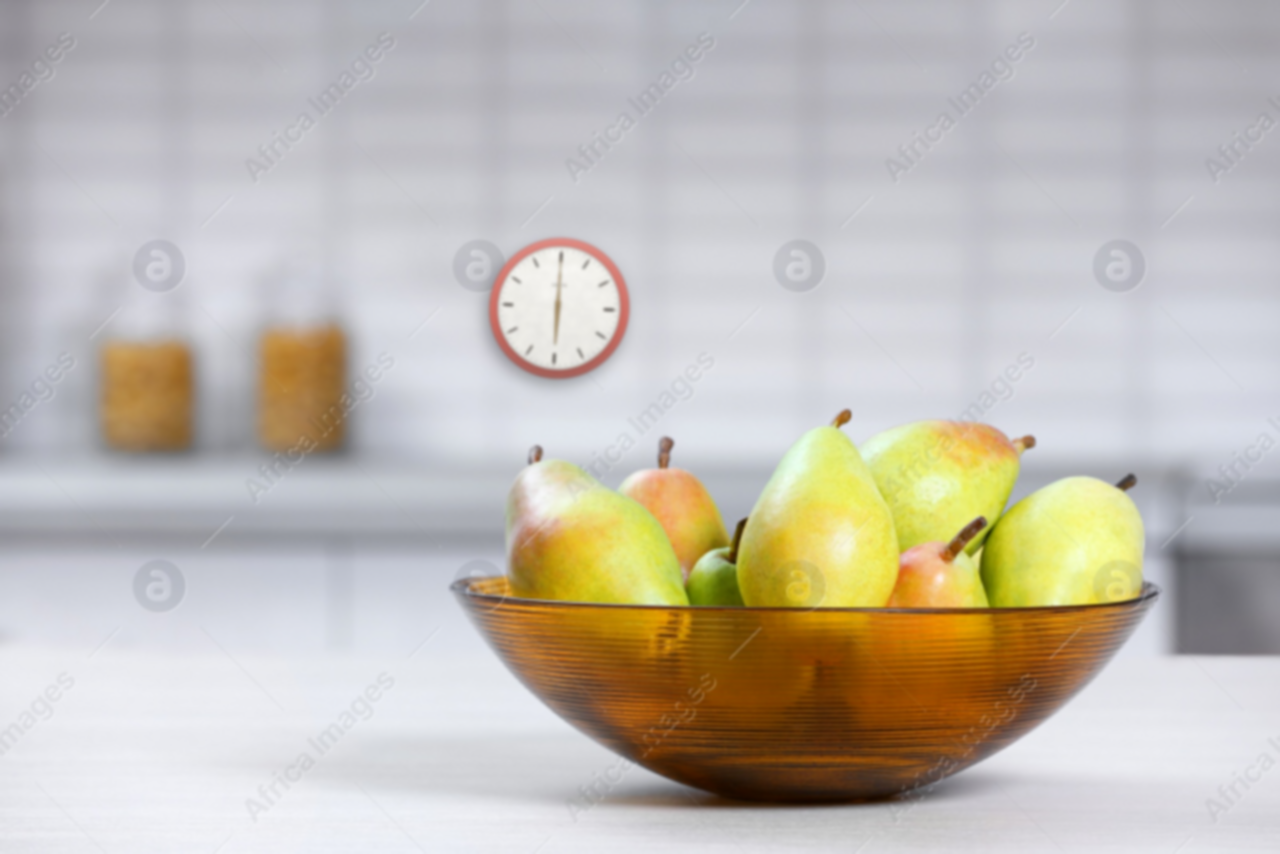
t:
6,00
